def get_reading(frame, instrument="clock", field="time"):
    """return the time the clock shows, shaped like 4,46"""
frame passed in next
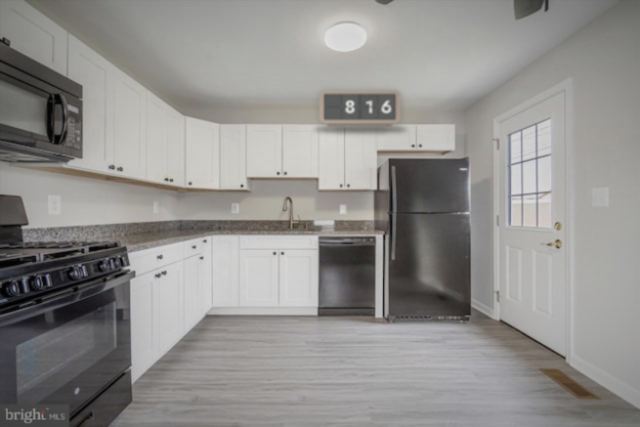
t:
8,16
